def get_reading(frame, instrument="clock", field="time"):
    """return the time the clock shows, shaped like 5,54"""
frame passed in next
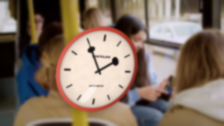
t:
1,55
